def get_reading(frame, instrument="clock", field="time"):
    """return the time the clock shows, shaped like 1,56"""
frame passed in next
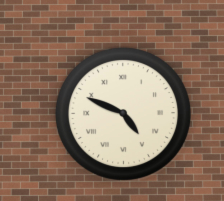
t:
4,49
